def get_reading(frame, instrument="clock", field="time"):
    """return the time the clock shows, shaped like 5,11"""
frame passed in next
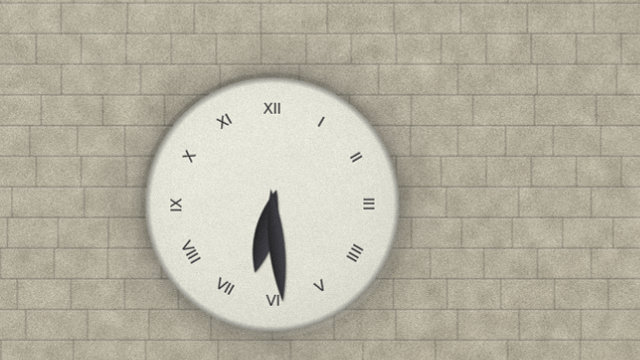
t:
6,29
